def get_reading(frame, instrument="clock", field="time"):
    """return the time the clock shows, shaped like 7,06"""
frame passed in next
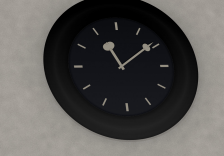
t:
11,09
